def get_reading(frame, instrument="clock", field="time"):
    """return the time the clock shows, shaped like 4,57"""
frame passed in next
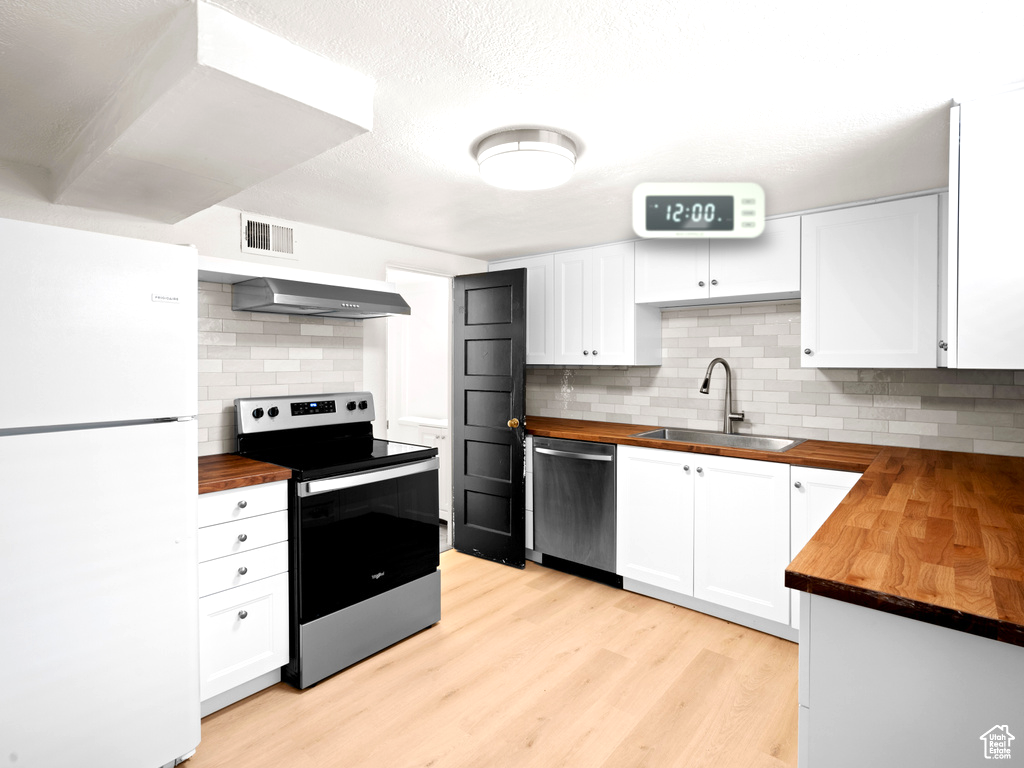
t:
12,00
